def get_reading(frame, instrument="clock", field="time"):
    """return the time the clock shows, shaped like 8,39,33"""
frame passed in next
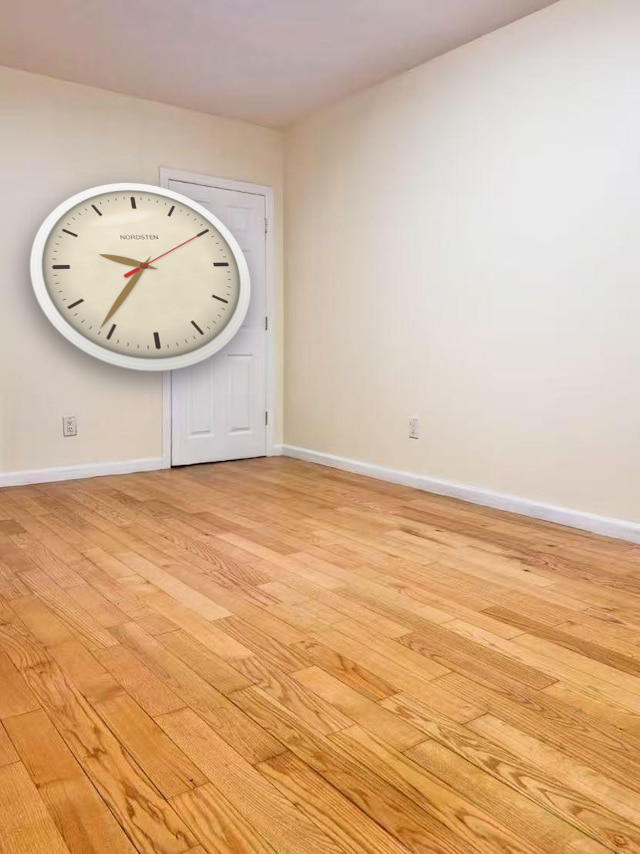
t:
9,36,10
